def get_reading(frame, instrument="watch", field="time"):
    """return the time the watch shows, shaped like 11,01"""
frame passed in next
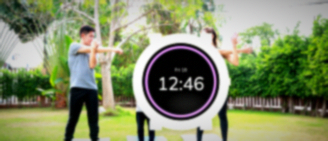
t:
12,46
